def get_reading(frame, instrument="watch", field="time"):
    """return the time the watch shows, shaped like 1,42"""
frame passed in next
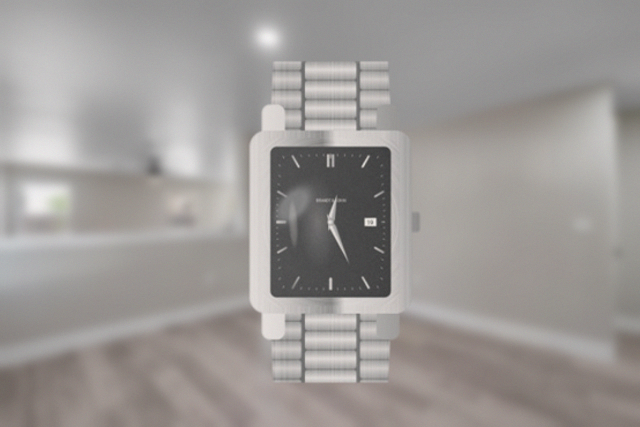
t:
12,26
